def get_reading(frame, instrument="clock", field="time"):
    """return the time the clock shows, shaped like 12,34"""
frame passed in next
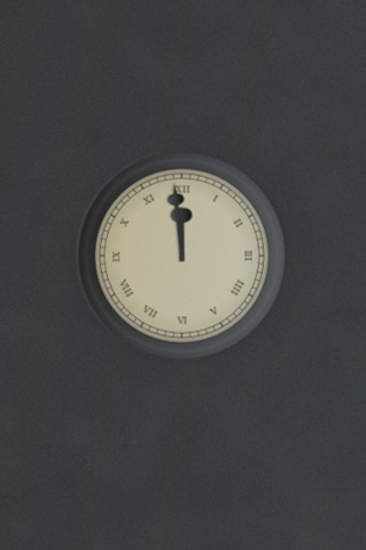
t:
11,59
